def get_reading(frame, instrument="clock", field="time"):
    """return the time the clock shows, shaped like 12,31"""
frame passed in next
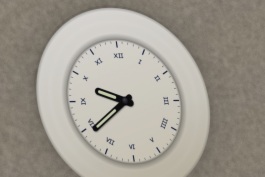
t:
9,39
